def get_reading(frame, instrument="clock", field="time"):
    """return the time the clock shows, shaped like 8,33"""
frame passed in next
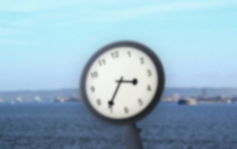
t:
3,36
